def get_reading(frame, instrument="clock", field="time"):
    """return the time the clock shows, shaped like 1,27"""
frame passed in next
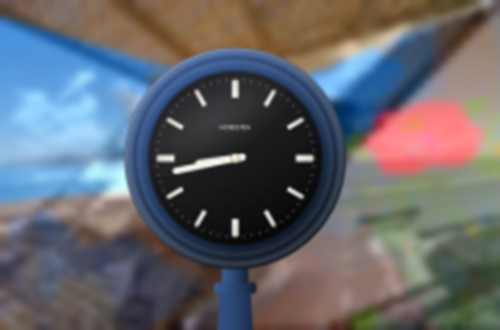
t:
8,43
